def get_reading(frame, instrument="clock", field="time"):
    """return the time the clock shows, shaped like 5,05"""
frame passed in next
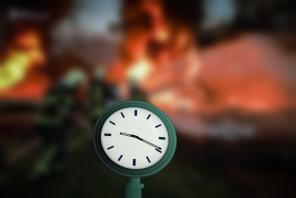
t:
9,19
